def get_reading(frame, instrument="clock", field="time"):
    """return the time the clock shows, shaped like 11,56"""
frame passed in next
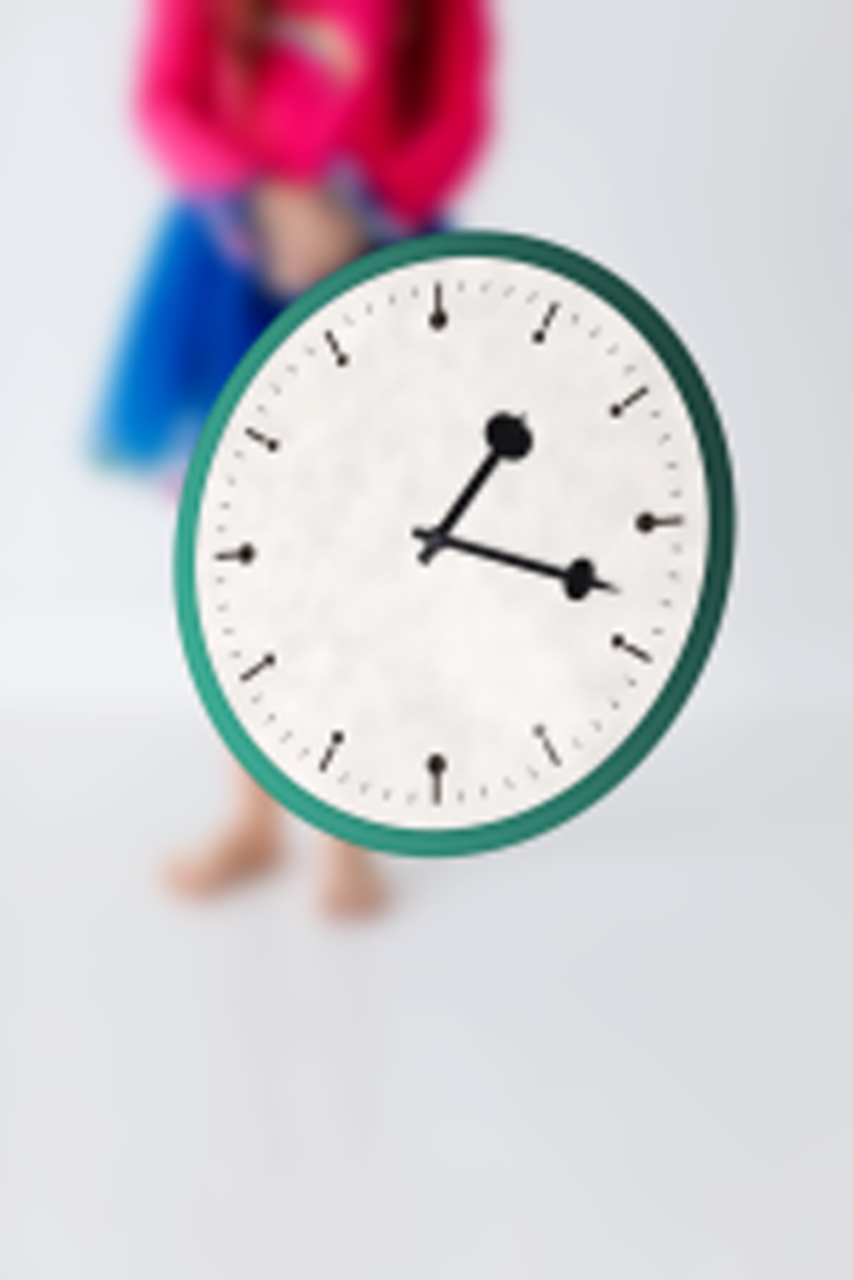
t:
1,18
